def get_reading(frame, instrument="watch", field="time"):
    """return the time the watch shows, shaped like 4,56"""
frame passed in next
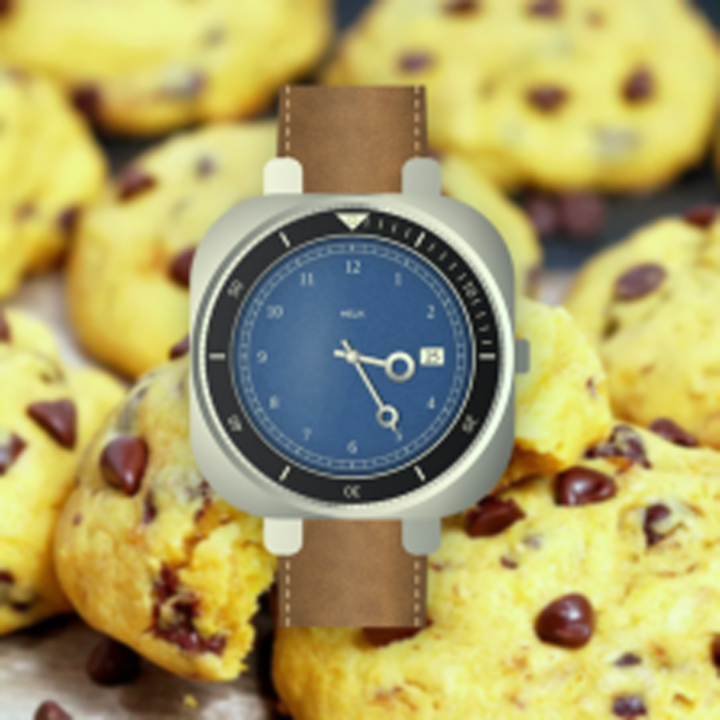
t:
3,25
